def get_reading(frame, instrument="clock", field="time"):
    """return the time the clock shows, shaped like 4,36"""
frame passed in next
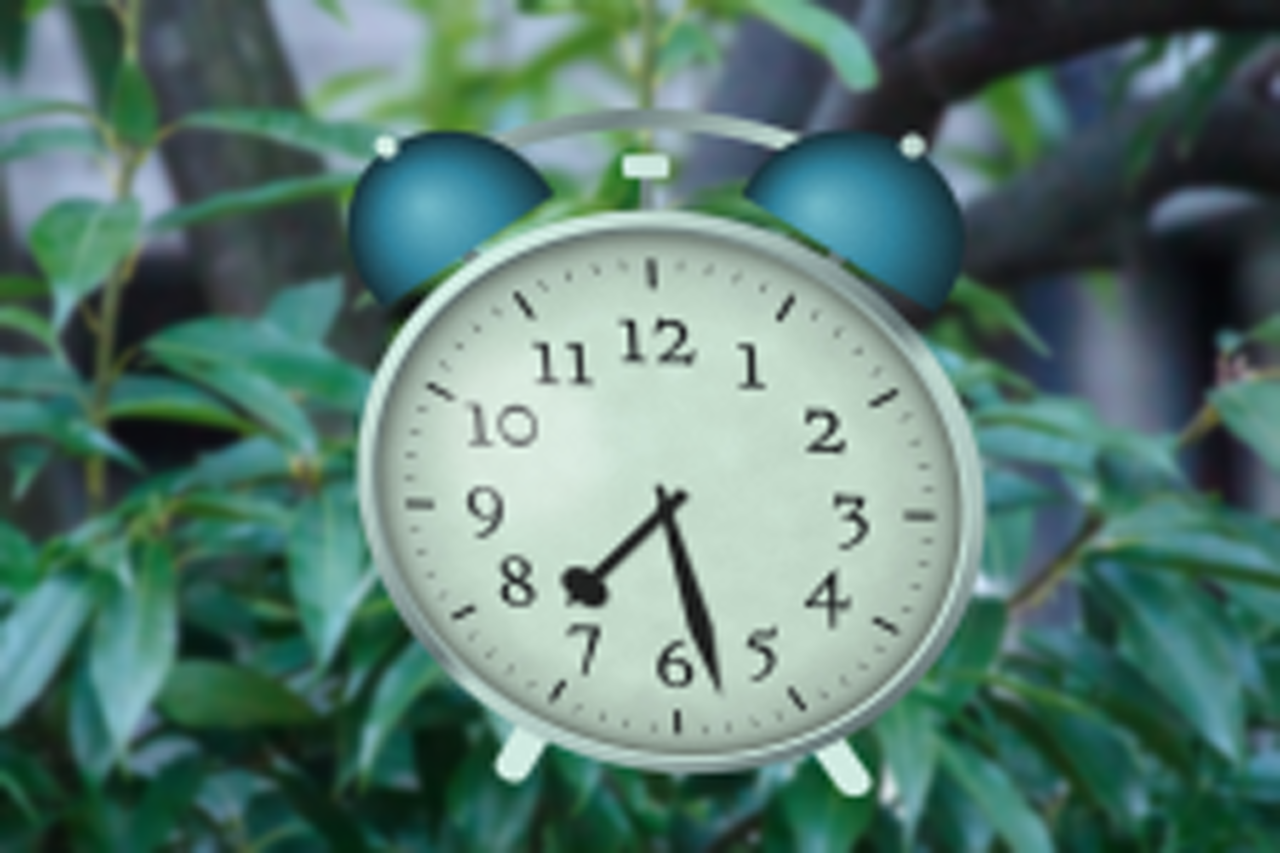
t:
7,28
